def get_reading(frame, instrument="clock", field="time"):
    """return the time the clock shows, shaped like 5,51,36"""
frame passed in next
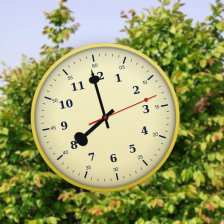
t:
7,59,13
